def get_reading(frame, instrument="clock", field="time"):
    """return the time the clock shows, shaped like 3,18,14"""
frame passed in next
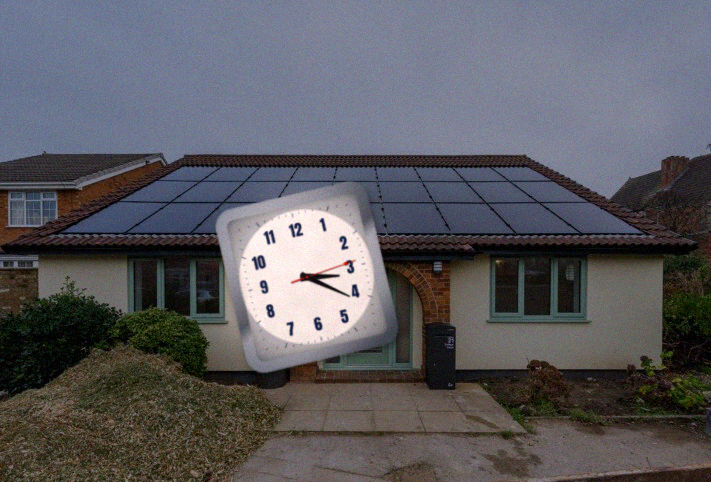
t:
3,21,14
